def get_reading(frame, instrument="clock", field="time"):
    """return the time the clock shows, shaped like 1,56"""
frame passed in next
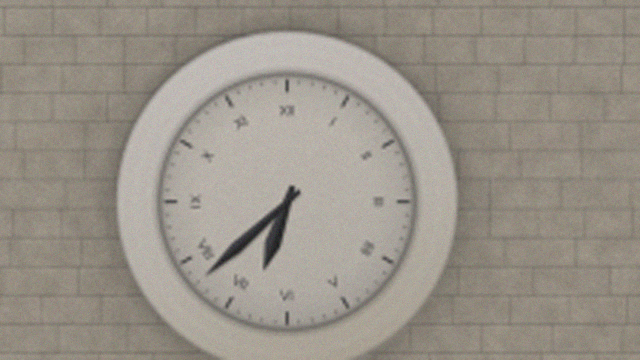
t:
6,38
